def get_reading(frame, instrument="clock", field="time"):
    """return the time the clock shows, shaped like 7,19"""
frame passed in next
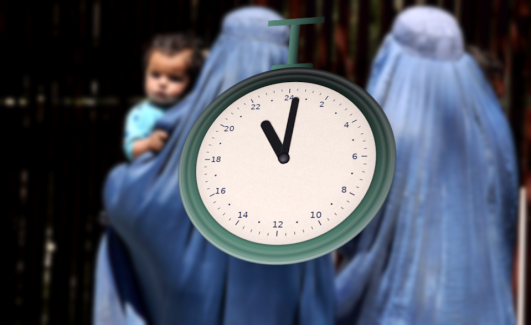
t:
22,01
